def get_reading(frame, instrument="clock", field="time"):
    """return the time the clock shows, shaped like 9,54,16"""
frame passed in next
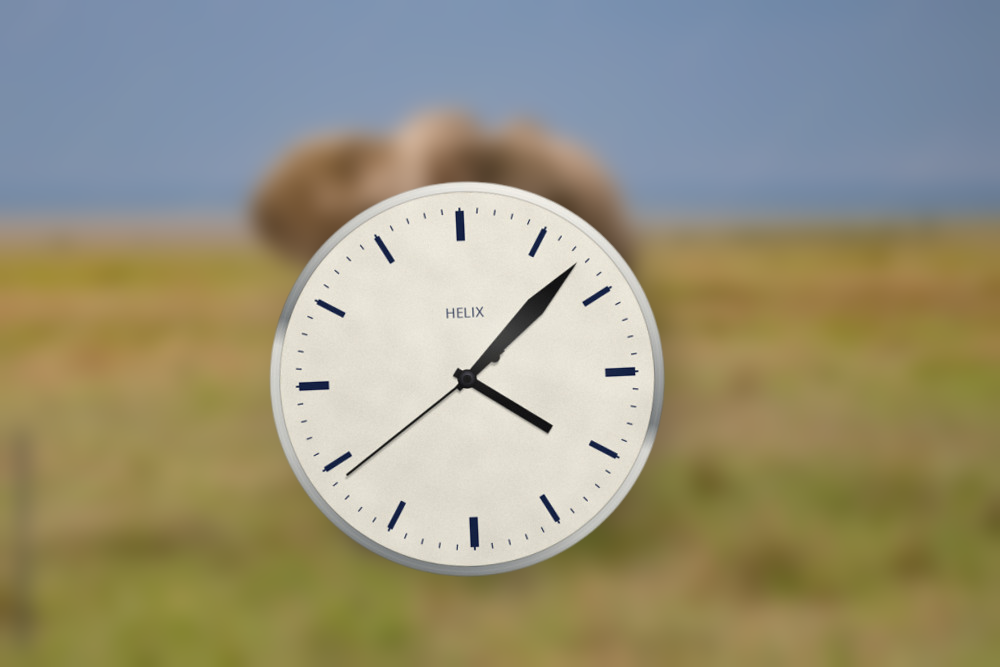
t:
4,07,39
